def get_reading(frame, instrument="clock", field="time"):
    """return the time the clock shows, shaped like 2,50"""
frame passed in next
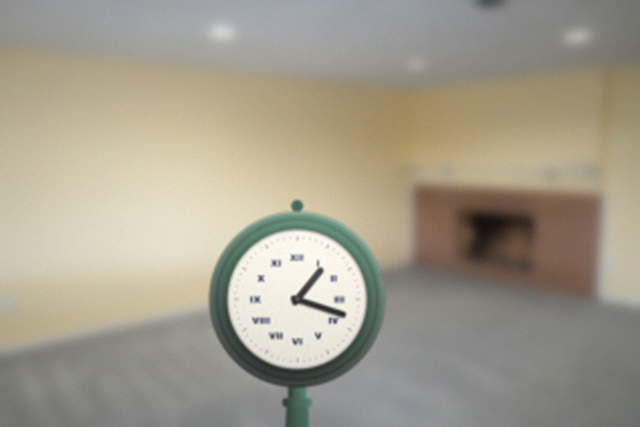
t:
1,18
